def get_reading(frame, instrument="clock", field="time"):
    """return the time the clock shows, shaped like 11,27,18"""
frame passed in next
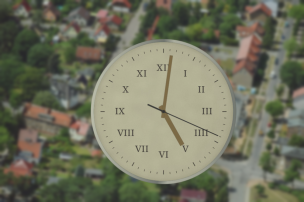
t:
5,01,19
